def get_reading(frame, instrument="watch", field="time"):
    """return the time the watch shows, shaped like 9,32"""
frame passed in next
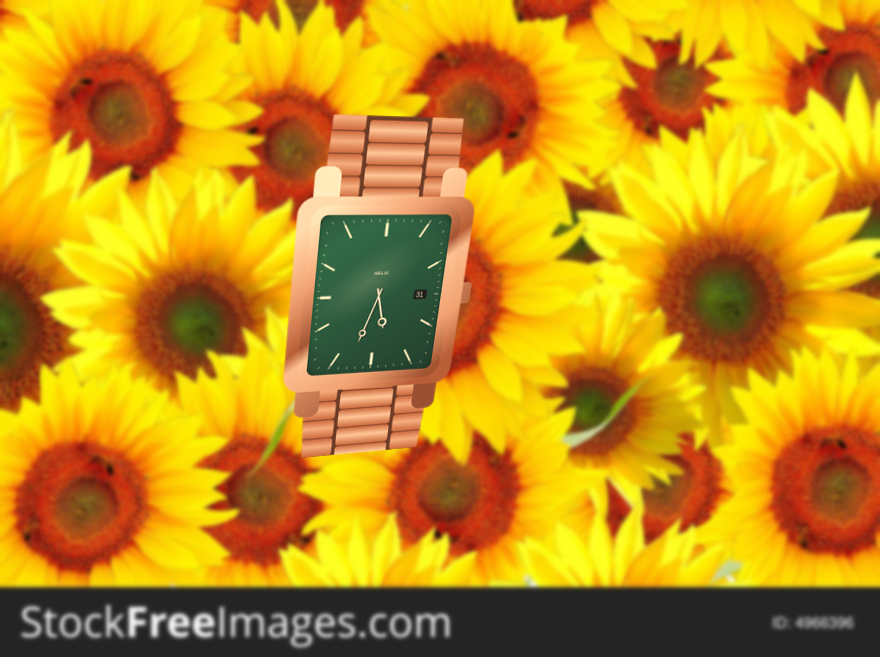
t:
5,33
